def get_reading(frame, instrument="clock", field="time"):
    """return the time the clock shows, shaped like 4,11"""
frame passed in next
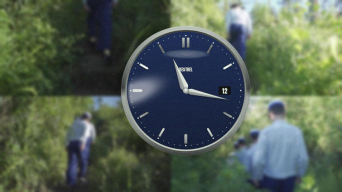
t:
11,17
